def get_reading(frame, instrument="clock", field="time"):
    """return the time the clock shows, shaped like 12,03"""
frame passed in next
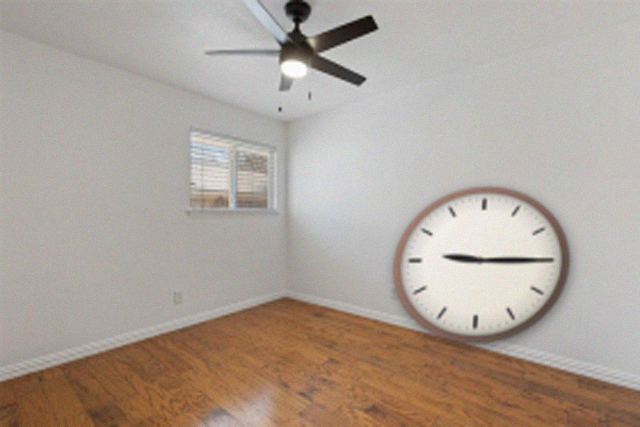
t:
9,15
